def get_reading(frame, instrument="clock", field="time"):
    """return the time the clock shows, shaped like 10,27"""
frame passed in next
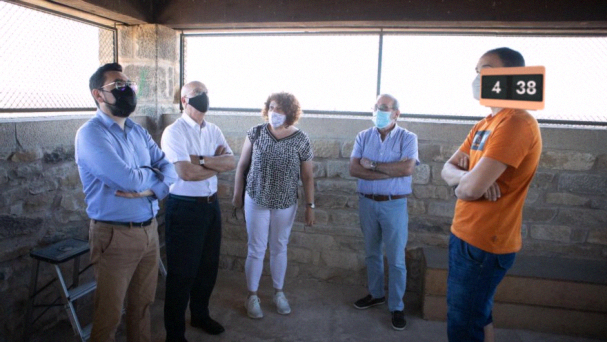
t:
4,38
